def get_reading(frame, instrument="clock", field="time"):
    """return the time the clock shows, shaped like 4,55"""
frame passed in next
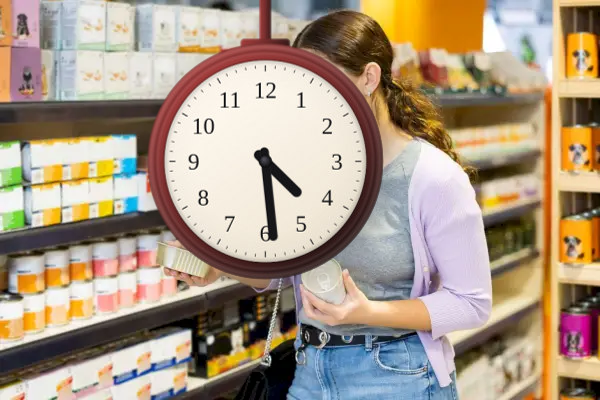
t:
4,29
